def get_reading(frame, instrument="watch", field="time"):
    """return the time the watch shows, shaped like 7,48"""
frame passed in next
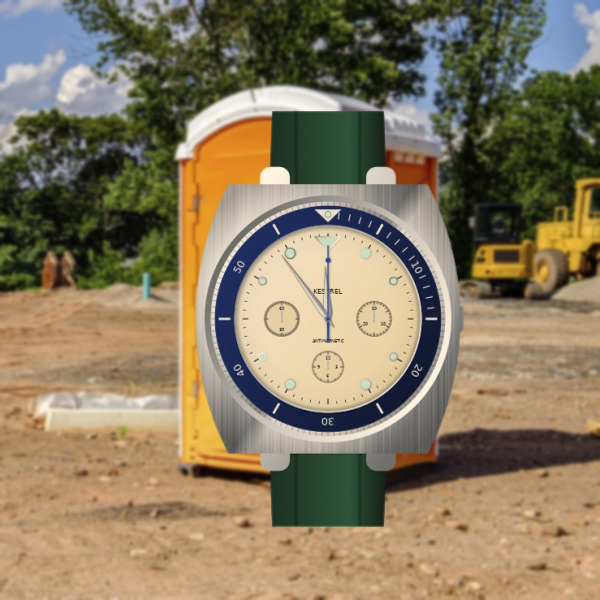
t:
11,54
